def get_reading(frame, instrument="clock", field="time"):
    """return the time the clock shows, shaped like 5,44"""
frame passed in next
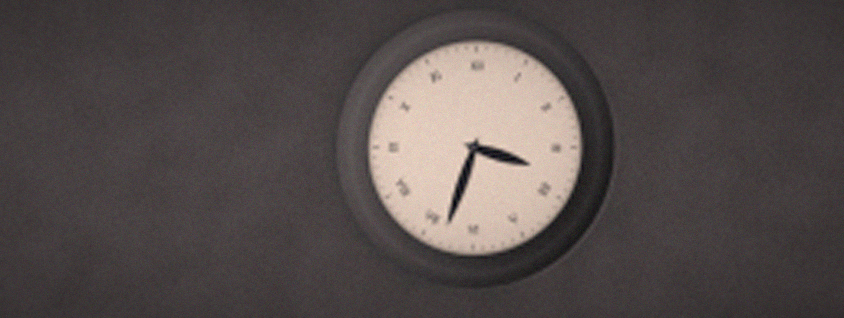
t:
3,33
